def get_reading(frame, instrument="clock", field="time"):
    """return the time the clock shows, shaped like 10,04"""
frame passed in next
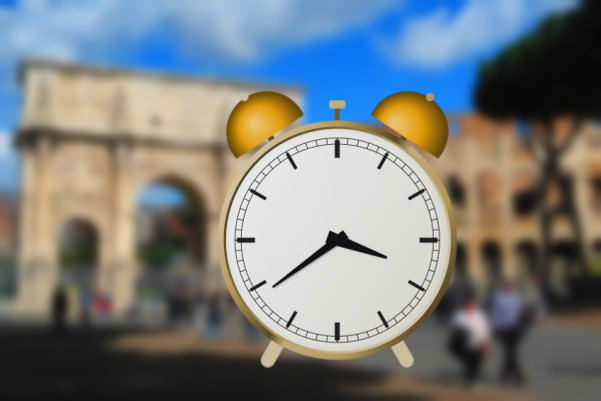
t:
3,39
